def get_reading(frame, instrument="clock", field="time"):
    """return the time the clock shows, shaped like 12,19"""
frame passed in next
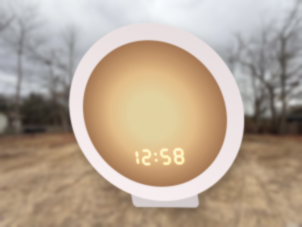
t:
12,58
